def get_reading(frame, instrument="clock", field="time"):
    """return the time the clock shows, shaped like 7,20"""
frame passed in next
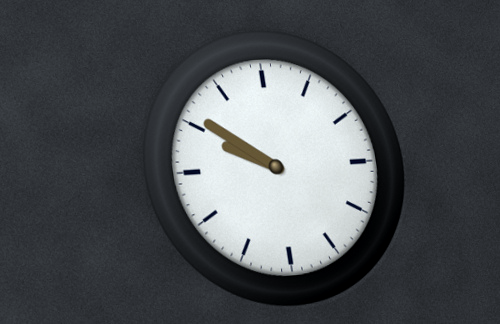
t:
9,51
